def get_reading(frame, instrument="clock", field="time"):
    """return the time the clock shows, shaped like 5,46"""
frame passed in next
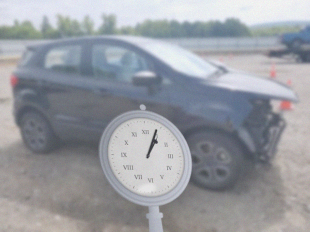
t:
1,04
